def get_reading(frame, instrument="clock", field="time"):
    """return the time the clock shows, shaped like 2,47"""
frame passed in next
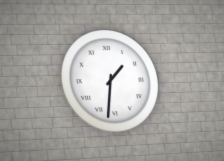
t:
1,32
